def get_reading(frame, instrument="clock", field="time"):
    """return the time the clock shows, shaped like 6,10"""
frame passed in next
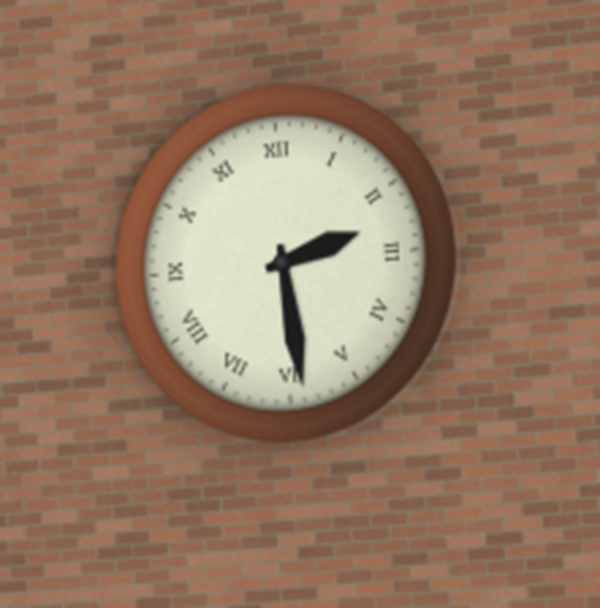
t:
2,29
